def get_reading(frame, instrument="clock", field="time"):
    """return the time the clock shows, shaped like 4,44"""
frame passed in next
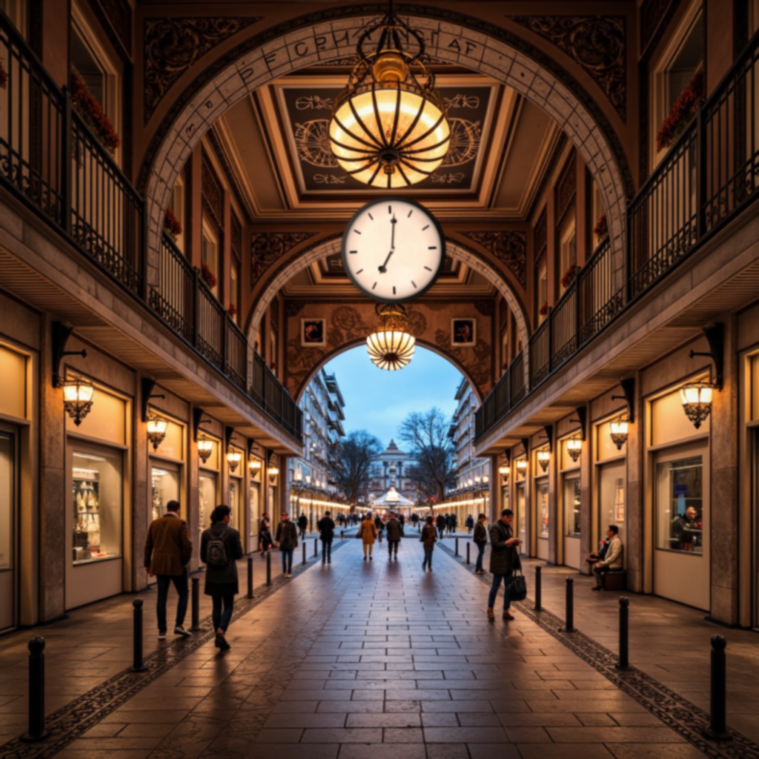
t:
7,01
